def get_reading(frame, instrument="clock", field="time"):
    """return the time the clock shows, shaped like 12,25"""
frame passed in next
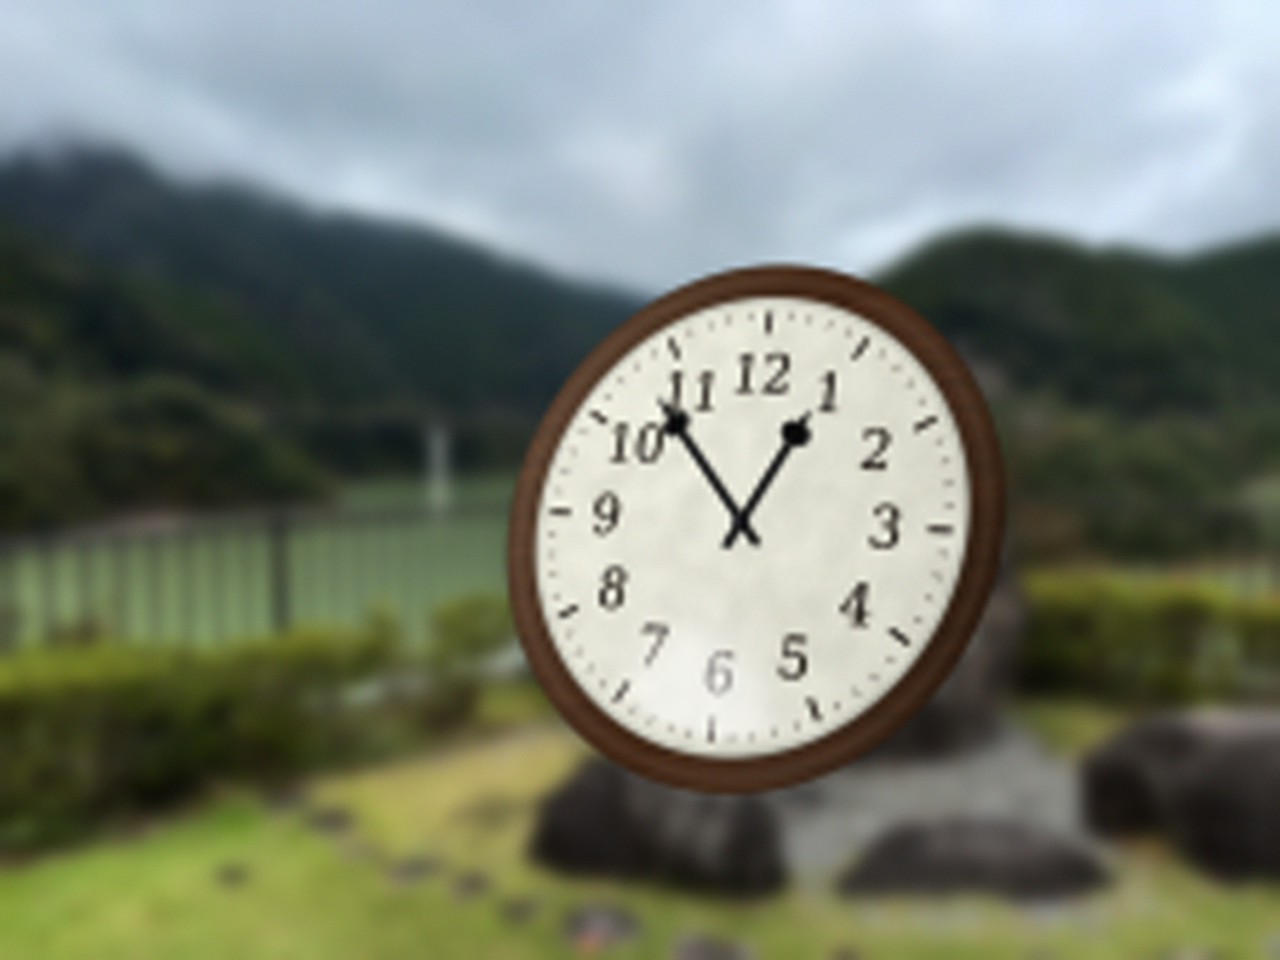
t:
12,53
